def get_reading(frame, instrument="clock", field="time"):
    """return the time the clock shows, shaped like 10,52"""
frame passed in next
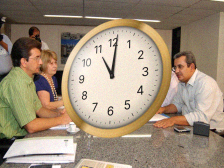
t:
11,01
